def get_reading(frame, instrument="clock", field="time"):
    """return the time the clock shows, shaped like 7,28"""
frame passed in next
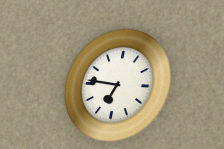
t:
6,46
